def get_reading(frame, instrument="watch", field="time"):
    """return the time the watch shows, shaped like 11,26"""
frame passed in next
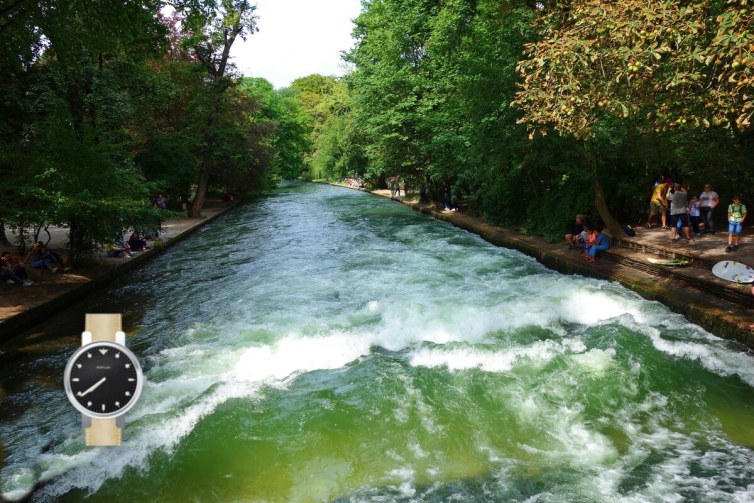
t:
7,39
